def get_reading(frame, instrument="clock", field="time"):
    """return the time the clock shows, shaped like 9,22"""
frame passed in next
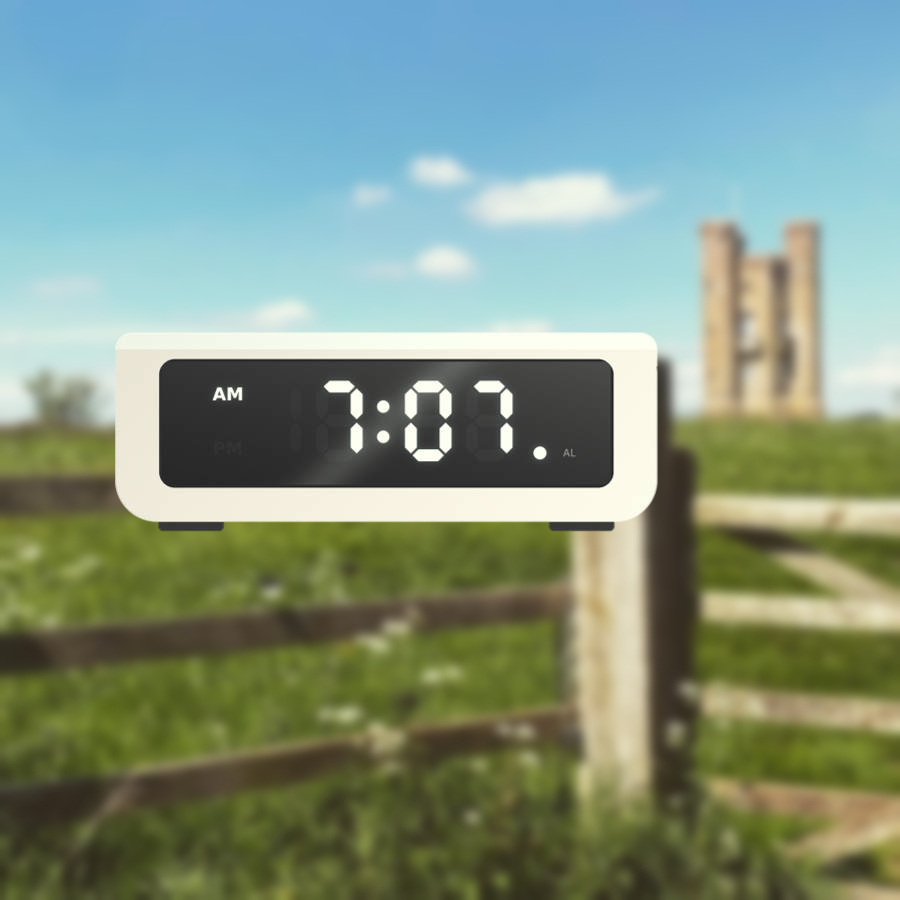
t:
7,07
